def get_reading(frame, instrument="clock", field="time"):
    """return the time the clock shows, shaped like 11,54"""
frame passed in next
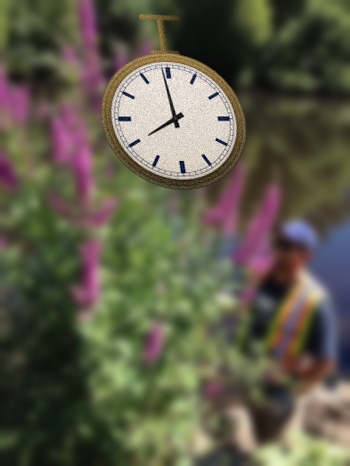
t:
7,59
